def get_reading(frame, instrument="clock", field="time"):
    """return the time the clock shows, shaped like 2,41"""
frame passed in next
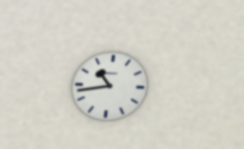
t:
10,43
